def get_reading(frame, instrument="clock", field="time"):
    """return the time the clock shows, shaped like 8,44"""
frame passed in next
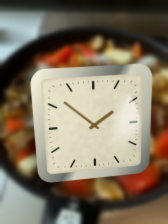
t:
1,52
